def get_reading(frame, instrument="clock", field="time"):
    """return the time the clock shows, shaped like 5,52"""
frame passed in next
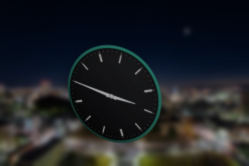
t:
3,50
